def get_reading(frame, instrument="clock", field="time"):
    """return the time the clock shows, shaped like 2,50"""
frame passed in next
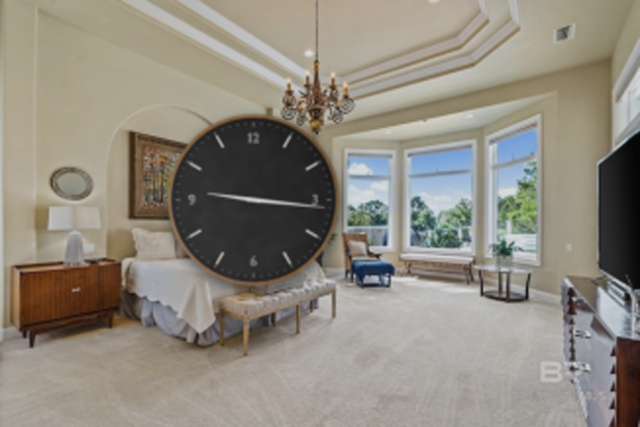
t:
9,16
